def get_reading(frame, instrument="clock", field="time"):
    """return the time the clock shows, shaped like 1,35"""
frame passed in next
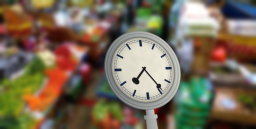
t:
7,24
